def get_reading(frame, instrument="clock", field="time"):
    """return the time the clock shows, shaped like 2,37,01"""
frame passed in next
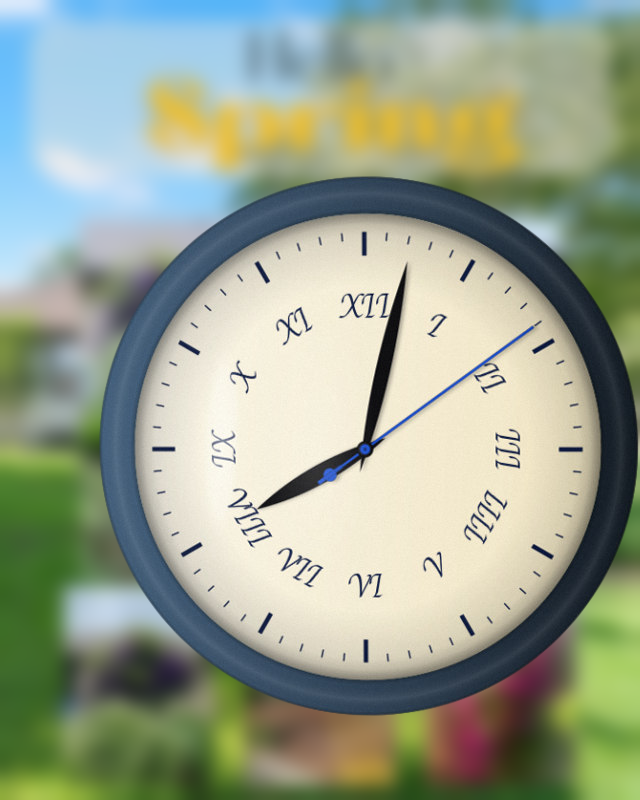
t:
8,02,09
